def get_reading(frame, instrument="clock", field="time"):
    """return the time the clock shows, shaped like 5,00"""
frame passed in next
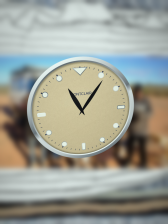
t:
11,06
